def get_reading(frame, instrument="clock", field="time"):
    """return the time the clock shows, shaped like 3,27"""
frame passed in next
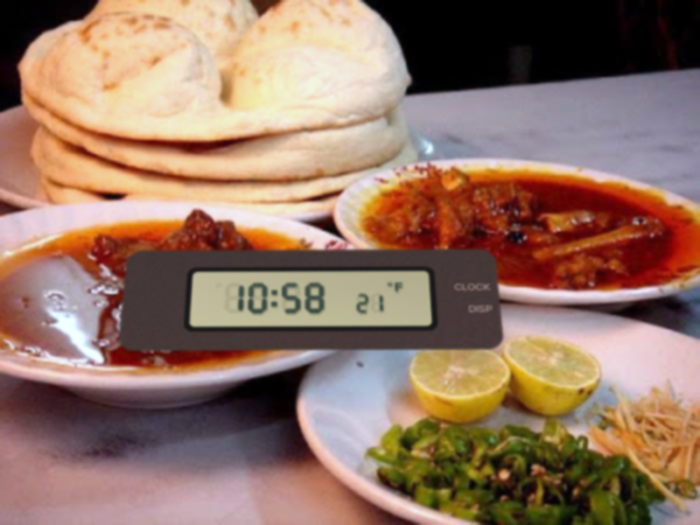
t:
10,58
